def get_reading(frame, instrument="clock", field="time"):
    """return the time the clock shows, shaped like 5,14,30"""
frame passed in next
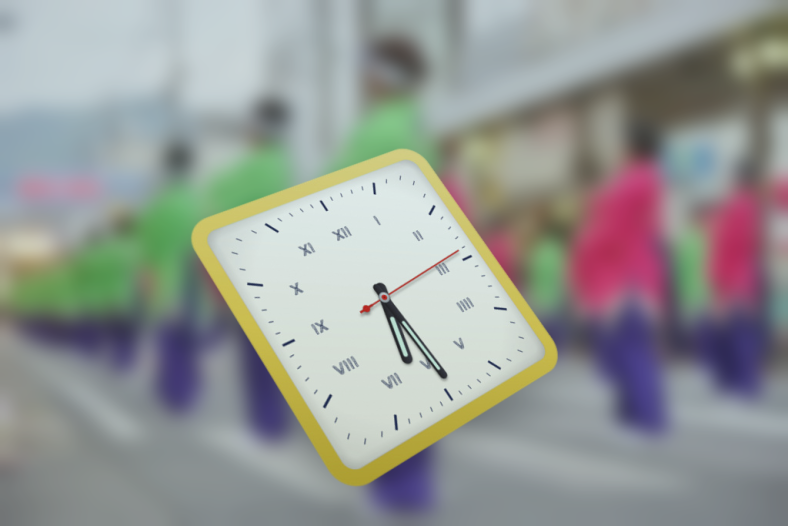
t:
6,29,14
